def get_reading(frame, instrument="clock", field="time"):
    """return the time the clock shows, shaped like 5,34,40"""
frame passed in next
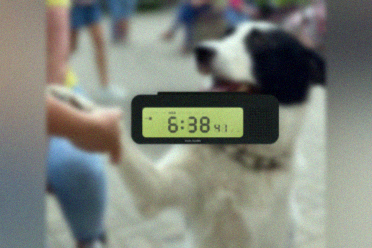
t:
6,38,41
